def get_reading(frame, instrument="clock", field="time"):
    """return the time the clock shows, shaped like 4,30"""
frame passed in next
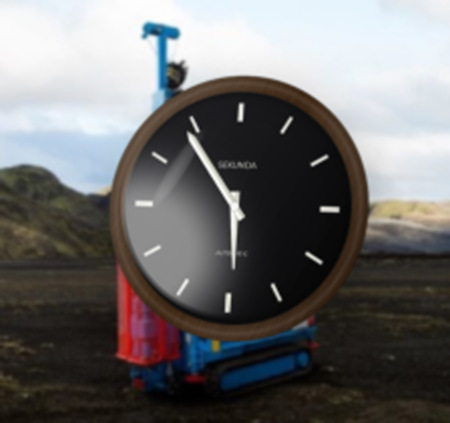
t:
5,54
